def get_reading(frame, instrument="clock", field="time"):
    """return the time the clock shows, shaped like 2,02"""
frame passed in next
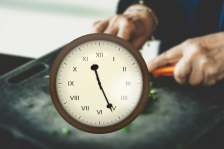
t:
11,26
